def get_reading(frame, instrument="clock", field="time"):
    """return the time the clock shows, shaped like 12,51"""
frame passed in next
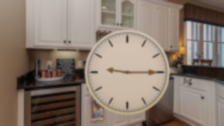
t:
9,15
